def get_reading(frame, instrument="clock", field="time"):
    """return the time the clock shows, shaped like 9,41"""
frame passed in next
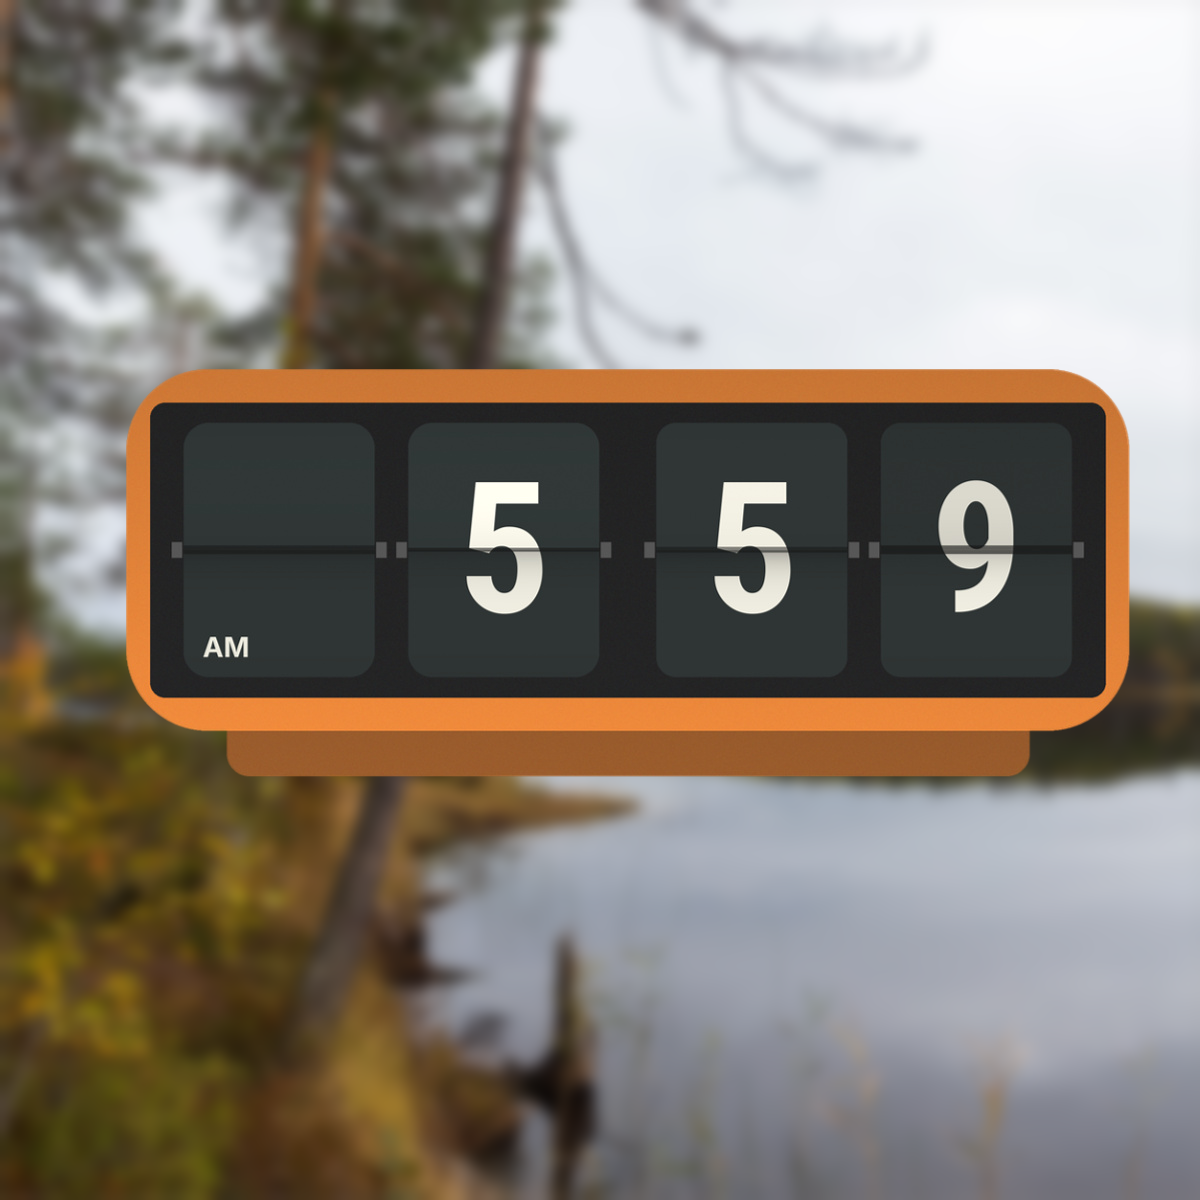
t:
5,59
